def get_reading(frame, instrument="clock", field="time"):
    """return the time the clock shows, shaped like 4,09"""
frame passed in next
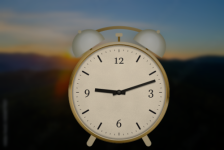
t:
9,12
